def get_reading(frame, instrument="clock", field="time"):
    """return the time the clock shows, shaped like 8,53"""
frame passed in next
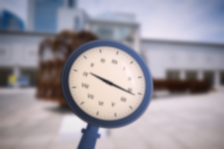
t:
9,16
